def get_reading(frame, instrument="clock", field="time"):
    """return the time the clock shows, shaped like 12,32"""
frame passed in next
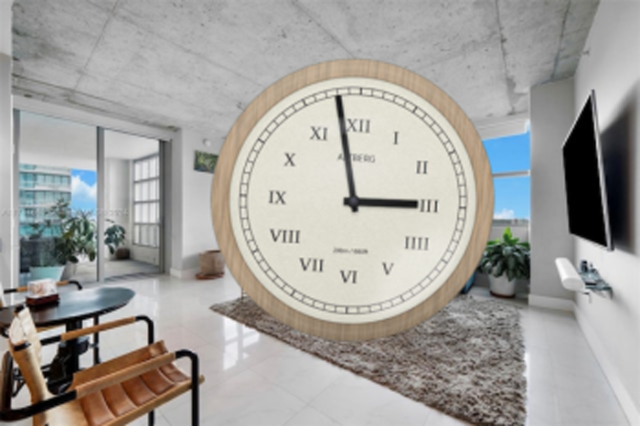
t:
2,58
